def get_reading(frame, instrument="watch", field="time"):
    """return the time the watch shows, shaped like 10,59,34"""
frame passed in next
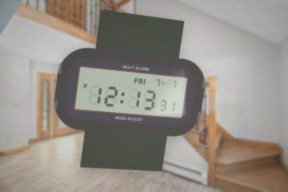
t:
12,13,31
